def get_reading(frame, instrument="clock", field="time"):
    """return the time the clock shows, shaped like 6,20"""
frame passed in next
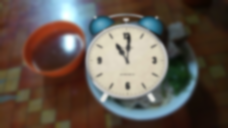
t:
11,01
